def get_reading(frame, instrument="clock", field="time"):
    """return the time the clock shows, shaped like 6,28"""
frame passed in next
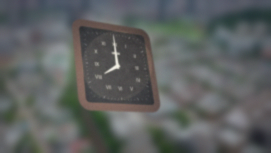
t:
8,00
